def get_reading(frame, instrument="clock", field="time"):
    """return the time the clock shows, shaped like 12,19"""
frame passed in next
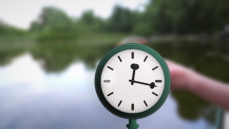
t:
12,17
